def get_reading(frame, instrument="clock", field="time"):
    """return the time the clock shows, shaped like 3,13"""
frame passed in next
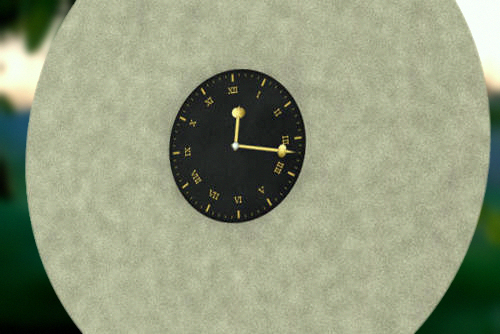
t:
12,17
